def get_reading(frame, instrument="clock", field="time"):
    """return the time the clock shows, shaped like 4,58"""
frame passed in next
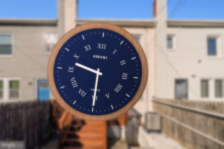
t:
9,30
